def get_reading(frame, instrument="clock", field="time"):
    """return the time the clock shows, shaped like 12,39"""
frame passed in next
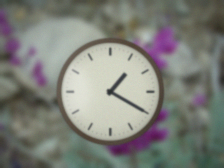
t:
1,20
